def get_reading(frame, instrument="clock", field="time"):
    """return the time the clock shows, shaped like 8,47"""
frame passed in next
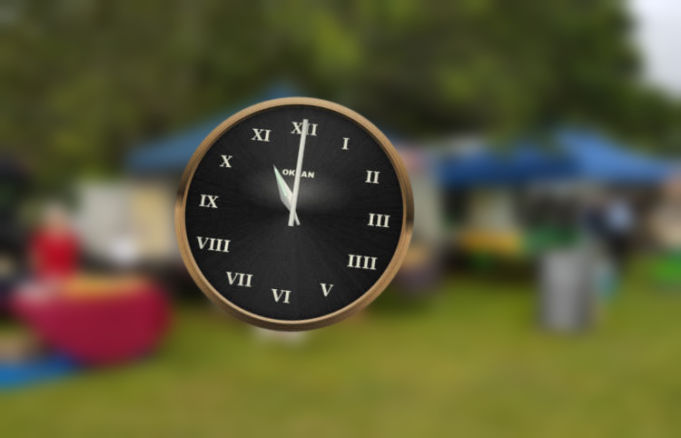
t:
11,00
